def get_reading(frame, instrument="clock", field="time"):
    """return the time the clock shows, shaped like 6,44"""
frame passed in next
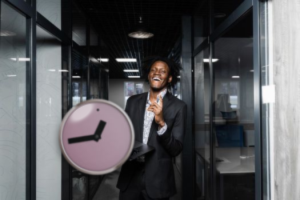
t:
12,43
